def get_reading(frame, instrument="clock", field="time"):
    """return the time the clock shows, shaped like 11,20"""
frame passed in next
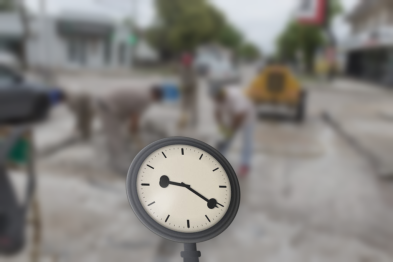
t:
9,21
